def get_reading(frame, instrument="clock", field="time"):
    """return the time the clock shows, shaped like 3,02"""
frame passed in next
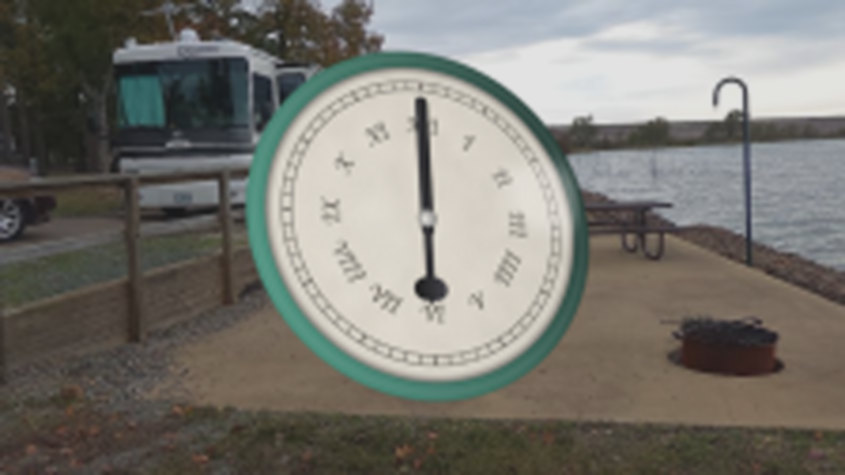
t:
6,00
